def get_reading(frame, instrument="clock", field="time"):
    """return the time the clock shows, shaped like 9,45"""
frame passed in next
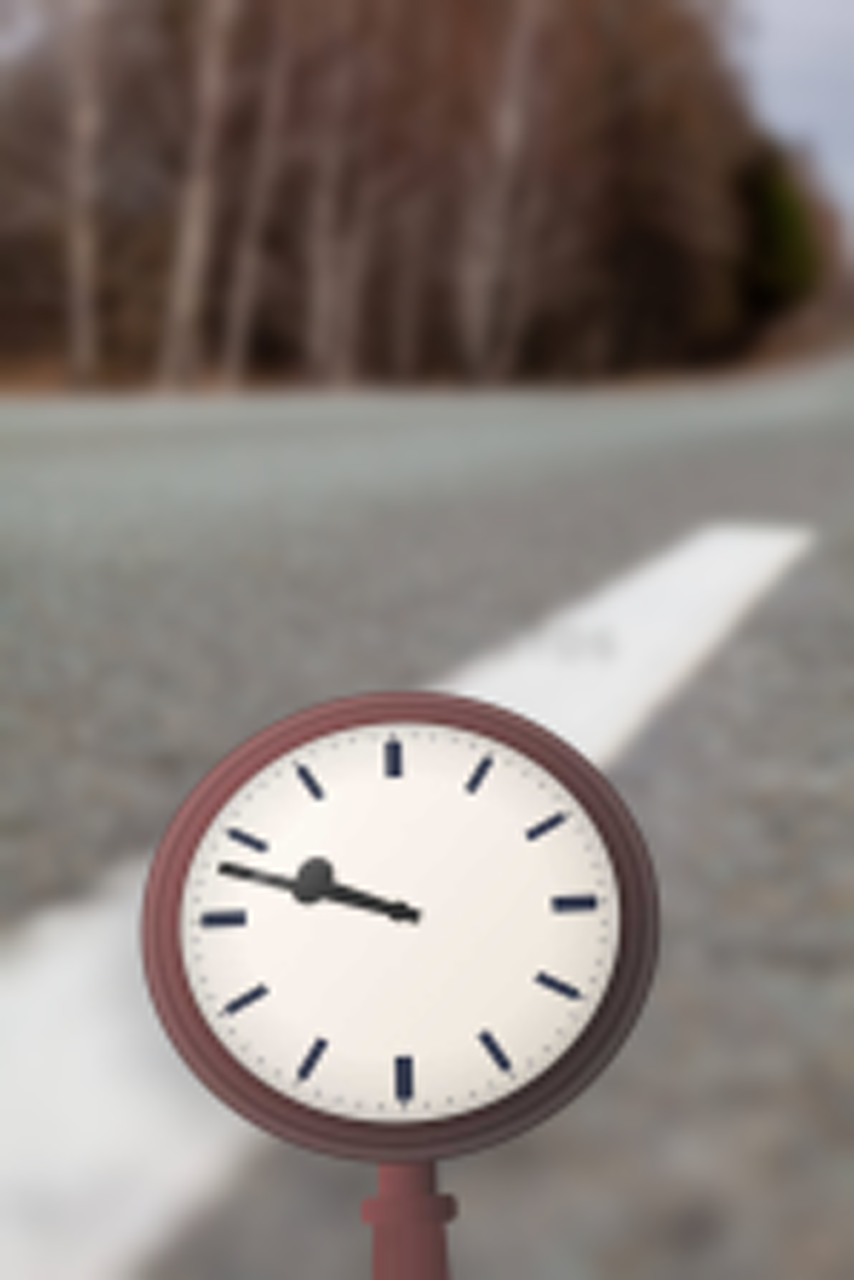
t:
9,48
